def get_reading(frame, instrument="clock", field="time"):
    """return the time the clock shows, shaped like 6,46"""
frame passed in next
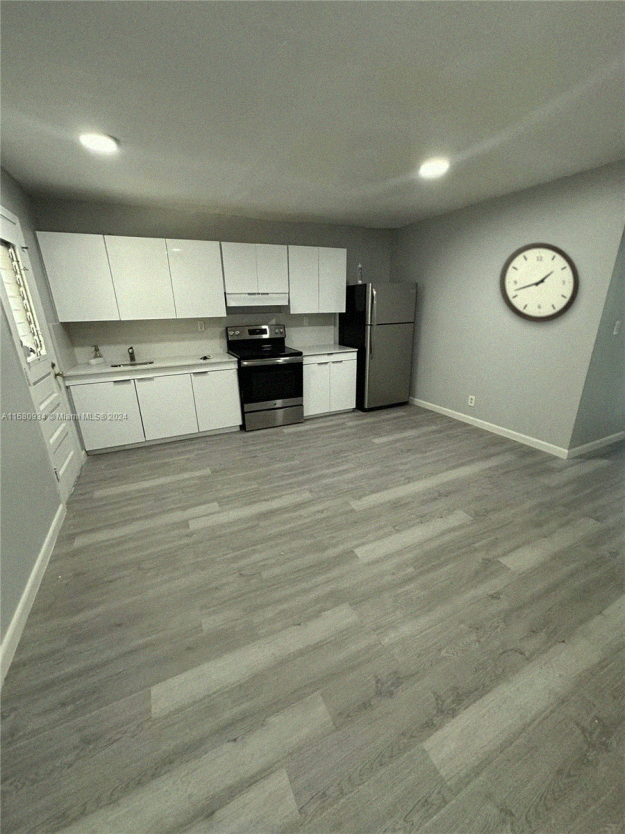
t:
1,42
